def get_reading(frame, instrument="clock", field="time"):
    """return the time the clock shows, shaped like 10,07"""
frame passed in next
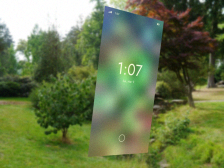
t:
1,07
